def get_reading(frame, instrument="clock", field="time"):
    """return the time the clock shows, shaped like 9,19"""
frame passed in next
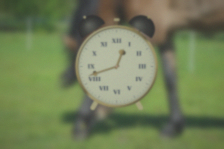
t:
12,42
